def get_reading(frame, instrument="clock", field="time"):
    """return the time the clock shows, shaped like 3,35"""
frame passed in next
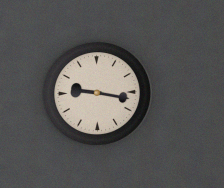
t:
9,17
